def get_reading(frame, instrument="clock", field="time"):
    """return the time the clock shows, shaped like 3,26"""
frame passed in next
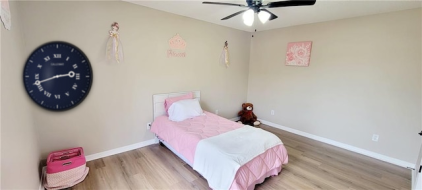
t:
2,42
